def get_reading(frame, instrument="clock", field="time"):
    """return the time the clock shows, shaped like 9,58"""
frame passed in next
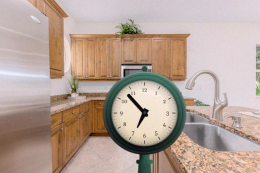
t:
6,53
